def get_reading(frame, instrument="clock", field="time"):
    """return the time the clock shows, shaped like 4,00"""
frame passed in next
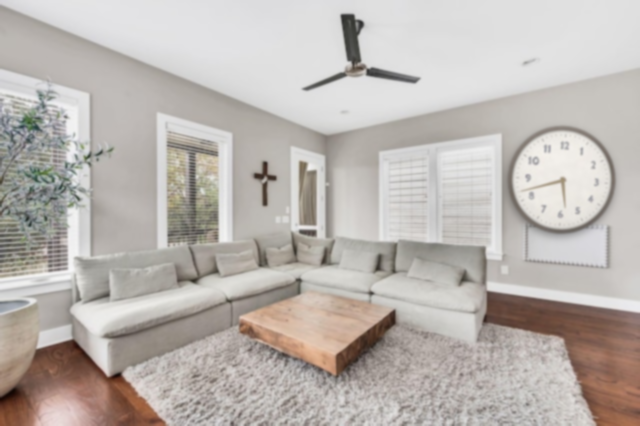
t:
5,42
